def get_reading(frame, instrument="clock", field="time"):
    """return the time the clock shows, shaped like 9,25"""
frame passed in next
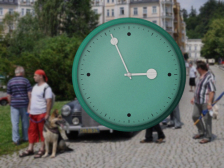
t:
2,56
